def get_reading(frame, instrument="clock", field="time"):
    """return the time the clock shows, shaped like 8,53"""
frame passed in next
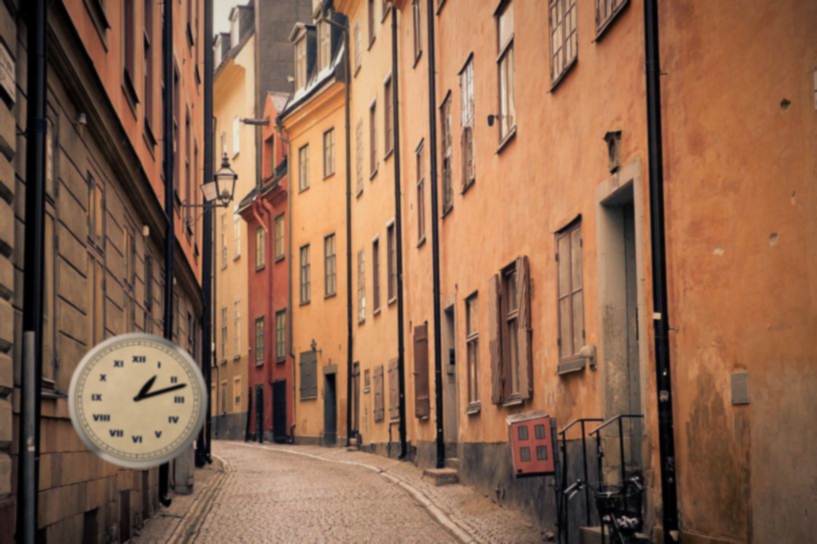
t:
1,12
